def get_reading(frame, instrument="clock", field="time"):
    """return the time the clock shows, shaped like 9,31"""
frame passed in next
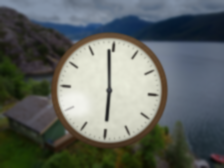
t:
5,59
